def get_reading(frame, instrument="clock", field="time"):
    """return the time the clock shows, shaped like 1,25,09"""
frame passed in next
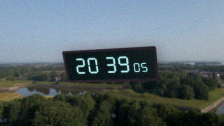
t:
20,39,05
